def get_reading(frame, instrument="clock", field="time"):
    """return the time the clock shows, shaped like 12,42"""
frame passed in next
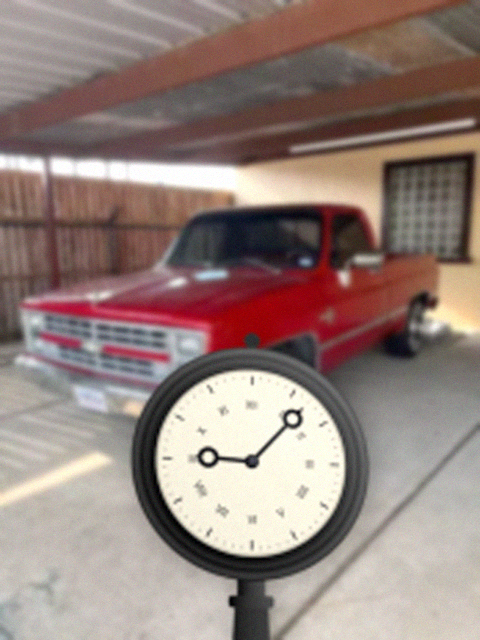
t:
9,07
